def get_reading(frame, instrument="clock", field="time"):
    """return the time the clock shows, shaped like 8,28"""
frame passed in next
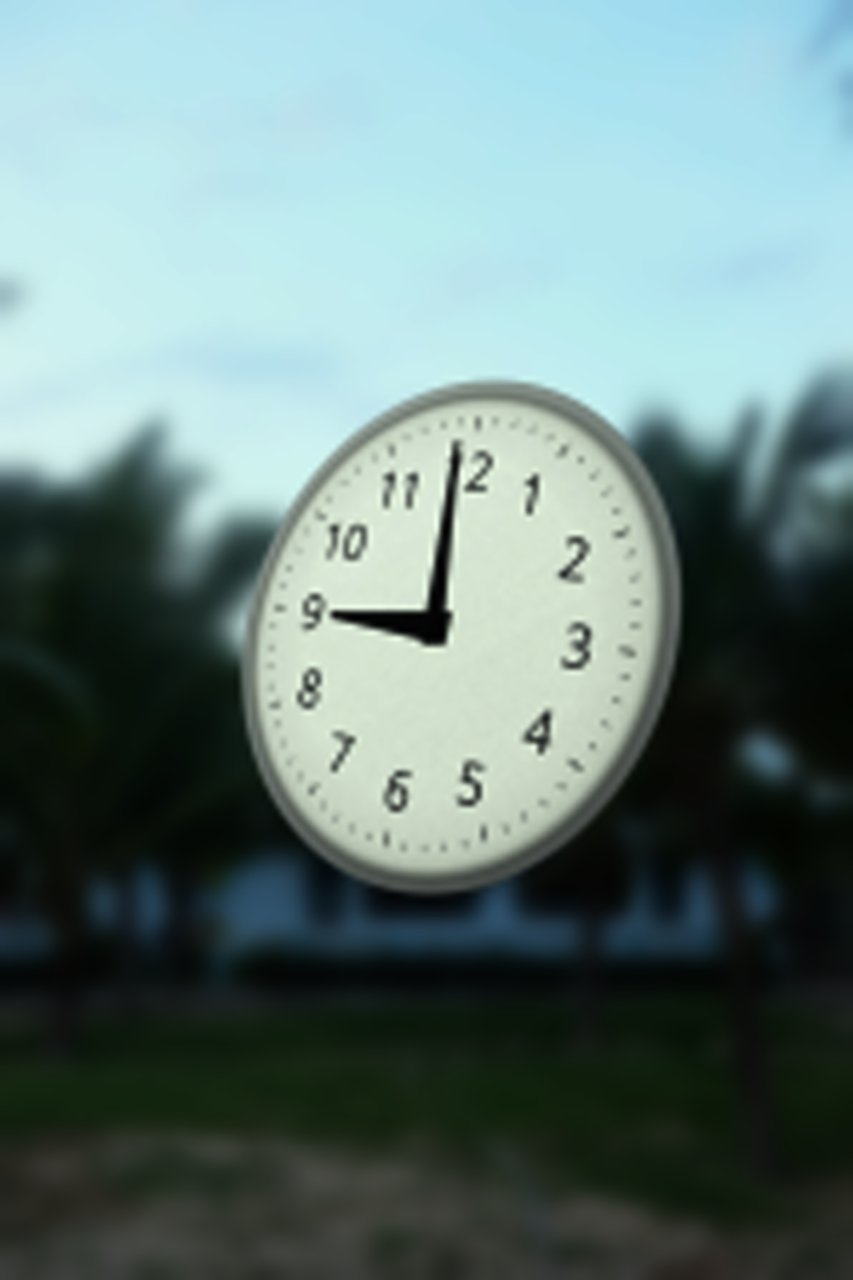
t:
8,59
